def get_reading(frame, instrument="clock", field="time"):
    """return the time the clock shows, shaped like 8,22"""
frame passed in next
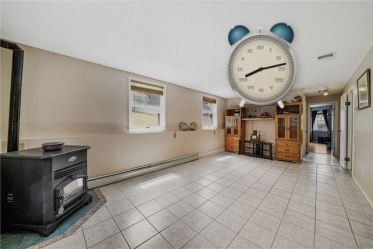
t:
8,13
